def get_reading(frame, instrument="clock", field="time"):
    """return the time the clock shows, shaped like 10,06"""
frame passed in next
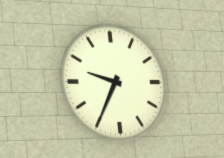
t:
9,35
